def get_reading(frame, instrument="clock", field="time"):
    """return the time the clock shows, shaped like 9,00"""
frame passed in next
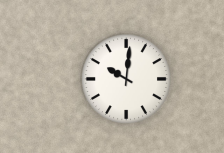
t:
10,01
